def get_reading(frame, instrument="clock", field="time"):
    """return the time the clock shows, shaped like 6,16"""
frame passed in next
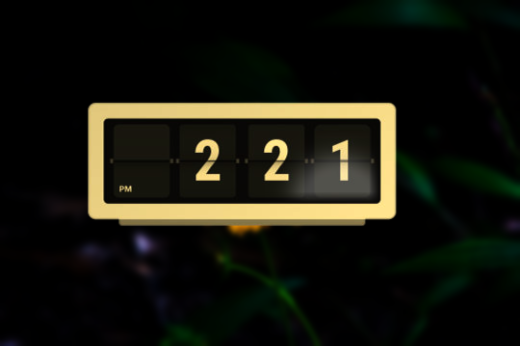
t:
2,21
